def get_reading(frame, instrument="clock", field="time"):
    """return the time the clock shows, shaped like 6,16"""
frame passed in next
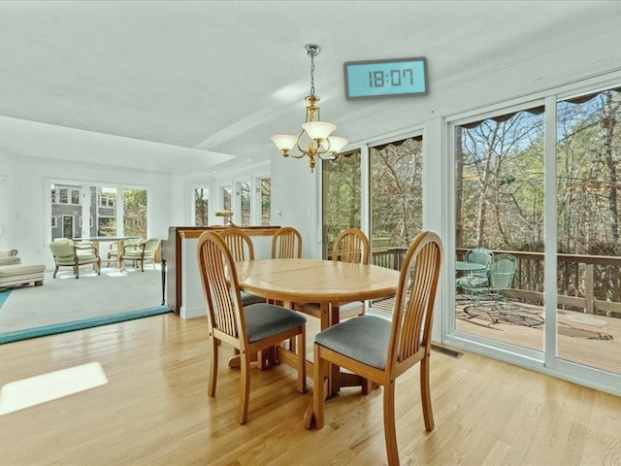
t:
18,07
